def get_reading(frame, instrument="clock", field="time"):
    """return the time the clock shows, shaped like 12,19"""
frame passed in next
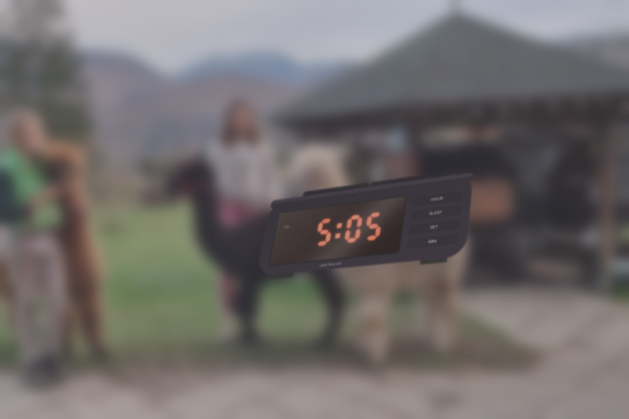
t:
5,05
